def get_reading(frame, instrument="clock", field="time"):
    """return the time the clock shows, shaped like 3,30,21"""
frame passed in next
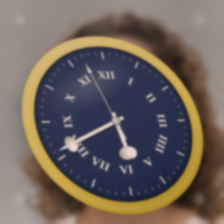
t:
5,40,57
